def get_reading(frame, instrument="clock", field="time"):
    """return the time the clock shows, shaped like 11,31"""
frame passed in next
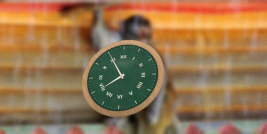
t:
7,55
